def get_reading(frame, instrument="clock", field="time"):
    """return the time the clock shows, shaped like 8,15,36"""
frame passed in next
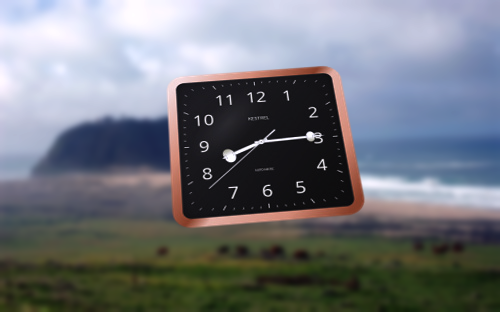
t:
8,14,38
